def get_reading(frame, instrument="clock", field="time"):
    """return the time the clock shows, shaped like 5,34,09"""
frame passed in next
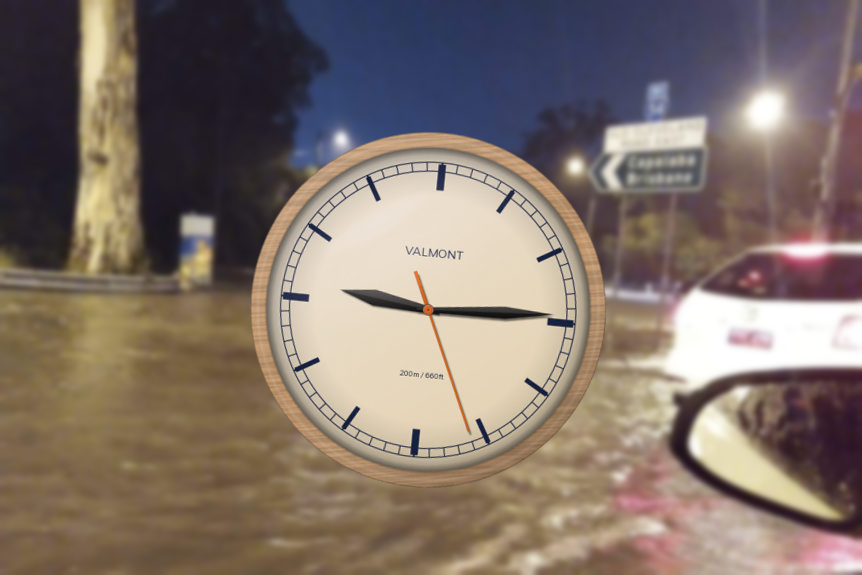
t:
9,14,26
